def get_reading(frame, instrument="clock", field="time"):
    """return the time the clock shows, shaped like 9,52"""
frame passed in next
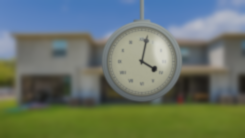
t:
4,02
